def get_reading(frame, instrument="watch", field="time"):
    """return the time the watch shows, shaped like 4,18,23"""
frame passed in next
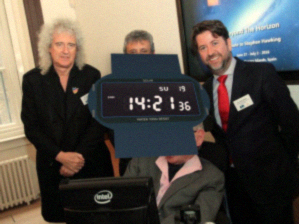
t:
14,21,36
